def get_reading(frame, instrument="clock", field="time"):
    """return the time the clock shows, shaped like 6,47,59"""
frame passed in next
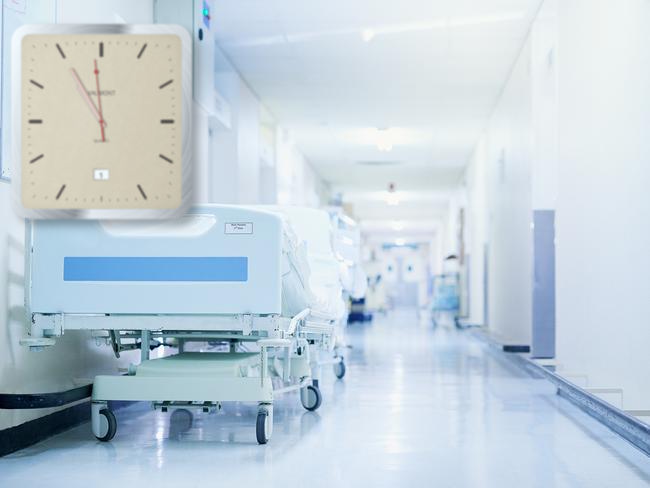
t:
10,54,59
